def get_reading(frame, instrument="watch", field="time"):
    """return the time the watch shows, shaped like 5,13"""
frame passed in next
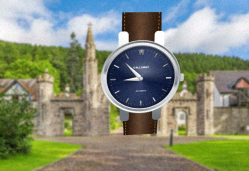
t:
8,53
